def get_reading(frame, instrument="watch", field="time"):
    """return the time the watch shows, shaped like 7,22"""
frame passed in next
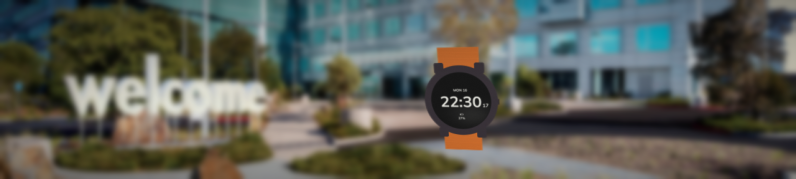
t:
22,30
